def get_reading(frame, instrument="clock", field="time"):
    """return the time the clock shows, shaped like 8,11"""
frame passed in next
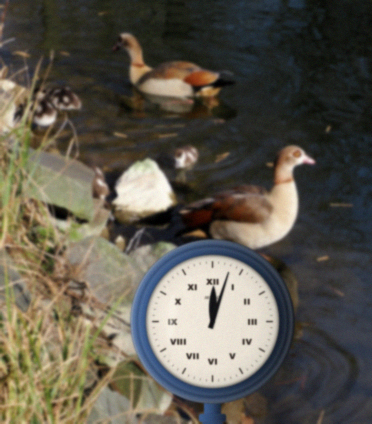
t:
12,03
